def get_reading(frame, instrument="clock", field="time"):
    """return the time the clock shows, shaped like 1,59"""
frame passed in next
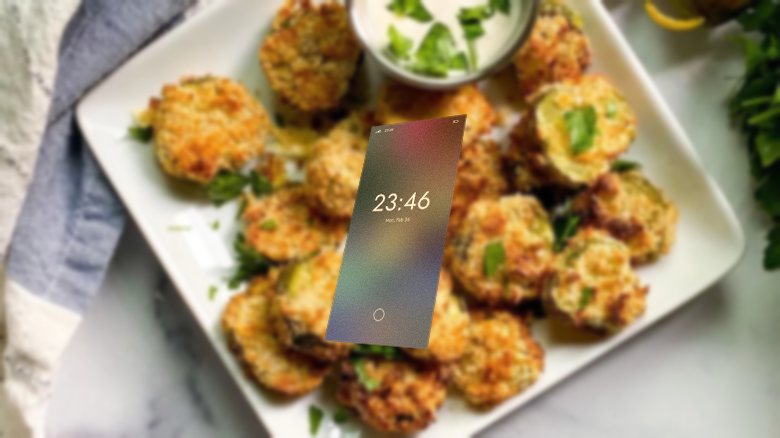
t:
23,46
